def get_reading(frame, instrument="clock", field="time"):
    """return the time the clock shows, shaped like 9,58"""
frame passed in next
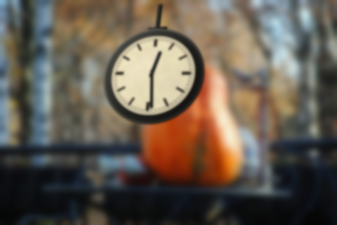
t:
12,29
